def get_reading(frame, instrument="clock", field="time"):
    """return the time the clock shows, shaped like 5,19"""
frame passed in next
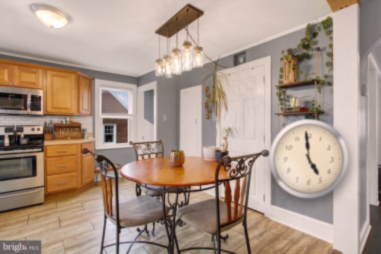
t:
4,59
